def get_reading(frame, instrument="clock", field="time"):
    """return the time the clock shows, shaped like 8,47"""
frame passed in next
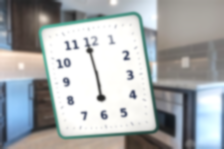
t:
5,59
